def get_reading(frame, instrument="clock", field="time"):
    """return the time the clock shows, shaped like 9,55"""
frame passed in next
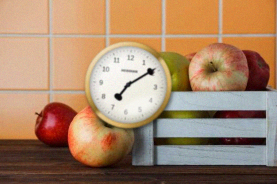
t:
7,09
